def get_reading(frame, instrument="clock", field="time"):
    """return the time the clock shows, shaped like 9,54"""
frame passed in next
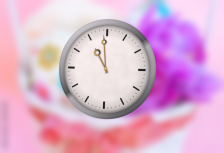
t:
10,59
